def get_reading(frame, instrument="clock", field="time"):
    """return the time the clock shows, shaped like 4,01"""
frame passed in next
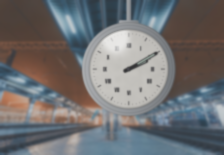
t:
2,10
